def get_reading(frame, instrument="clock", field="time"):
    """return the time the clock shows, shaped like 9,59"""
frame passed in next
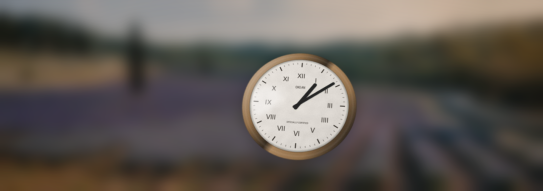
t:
1,09
